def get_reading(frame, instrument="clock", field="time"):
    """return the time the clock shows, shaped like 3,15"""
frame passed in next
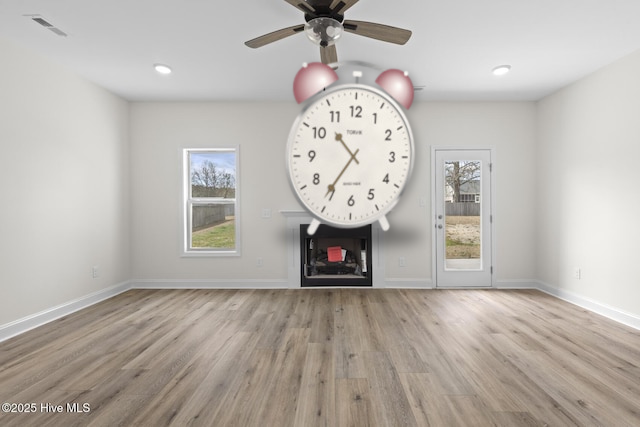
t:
10,36
